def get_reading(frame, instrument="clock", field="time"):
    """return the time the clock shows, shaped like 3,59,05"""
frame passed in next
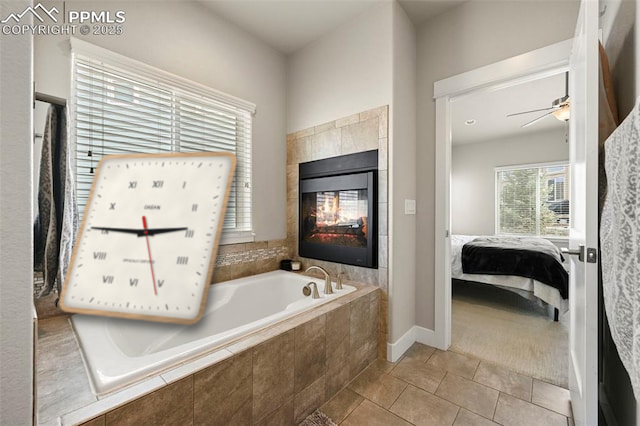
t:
2,45,26
